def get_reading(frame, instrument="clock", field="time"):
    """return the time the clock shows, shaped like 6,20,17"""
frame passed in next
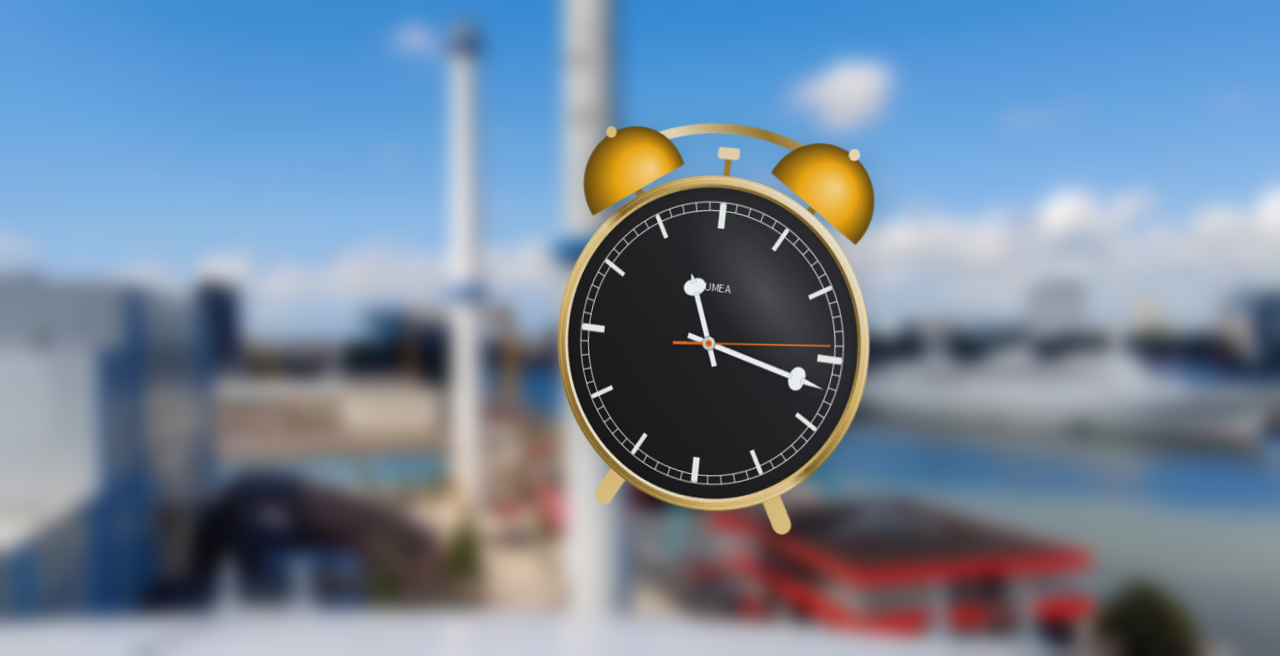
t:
11,17,14
